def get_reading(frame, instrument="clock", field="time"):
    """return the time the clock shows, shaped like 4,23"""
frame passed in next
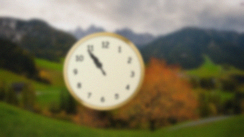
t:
10,54
